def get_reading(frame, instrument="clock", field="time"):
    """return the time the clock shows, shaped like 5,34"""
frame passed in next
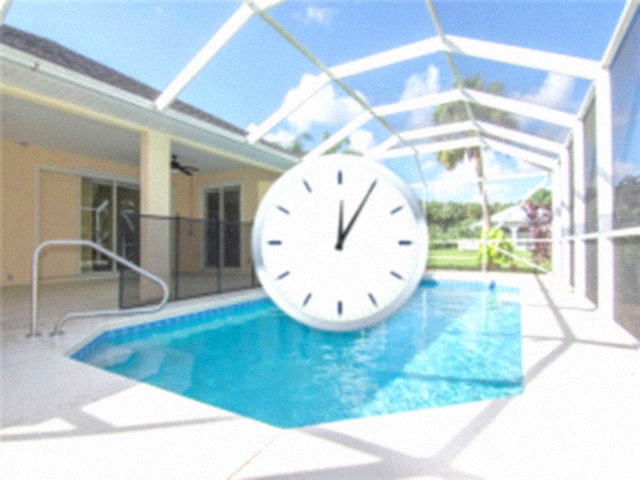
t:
12,05
